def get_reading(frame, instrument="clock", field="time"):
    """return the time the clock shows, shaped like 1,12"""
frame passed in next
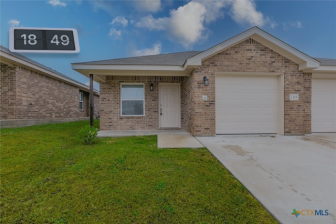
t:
18,49
